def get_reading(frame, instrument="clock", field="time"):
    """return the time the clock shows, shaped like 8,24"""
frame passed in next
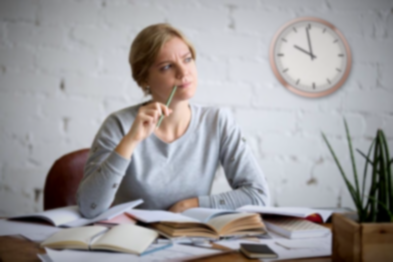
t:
9,59
